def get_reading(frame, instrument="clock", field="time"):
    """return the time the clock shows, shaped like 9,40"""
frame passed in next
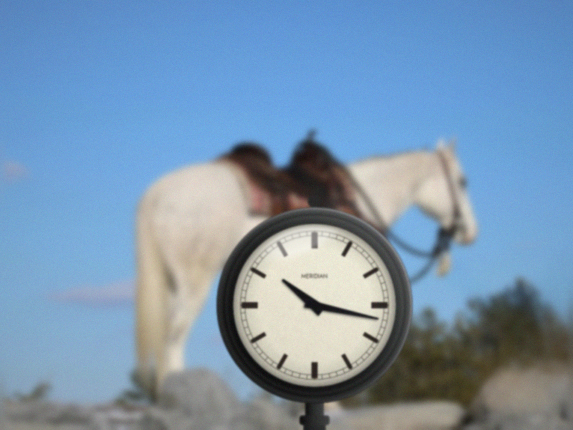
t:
10,17
